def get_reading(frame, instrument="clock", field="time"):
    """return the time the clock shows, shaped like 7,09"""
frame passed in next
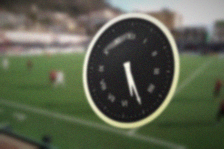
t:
5,25
